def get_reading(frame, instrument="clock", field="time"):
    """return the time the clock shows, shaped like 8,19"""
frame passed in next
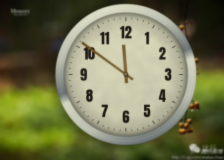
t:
11,51
